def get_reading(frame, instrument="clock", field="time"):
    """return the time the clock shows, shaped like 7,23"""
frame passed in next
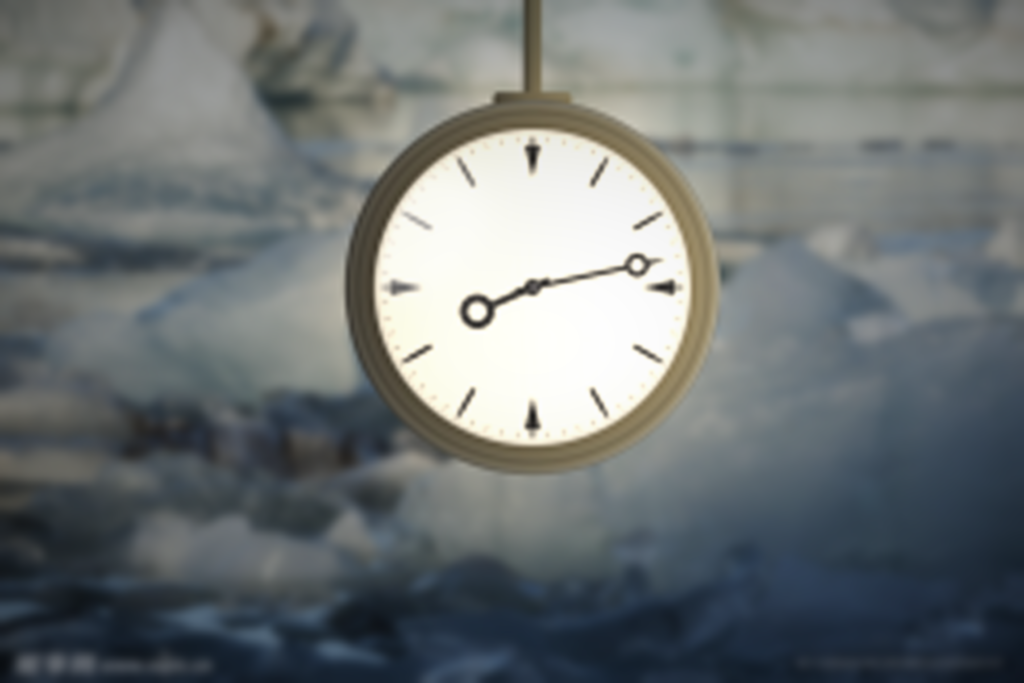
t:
8,13
